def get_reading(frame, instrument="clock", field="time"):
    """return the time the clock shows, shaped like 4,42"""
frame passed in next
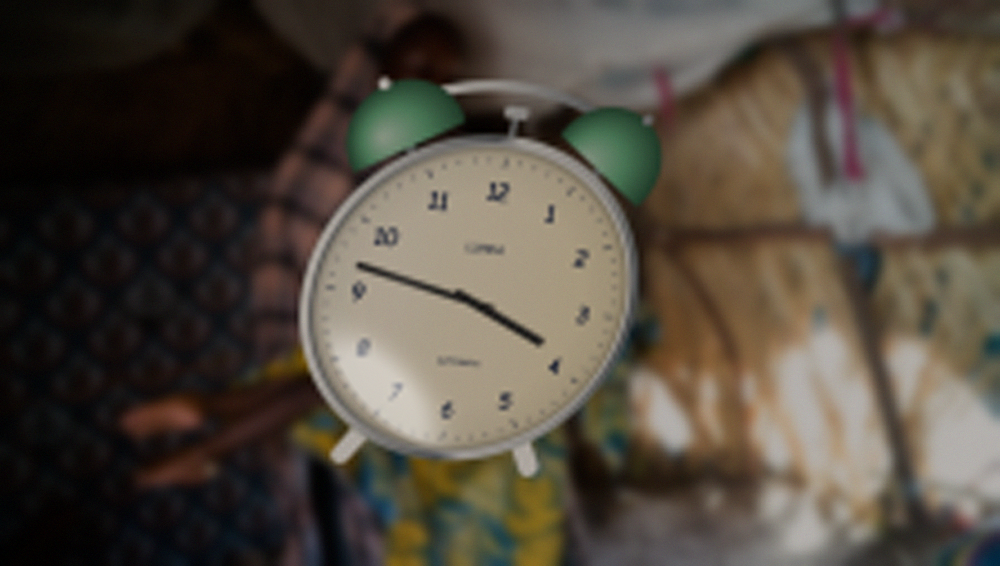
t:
3,47
